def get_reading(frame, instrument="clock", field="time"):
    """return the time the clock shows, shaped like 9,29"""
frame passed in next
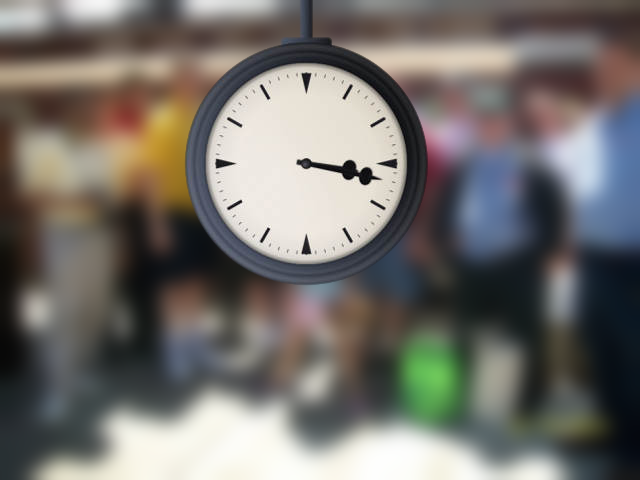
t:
3,17
